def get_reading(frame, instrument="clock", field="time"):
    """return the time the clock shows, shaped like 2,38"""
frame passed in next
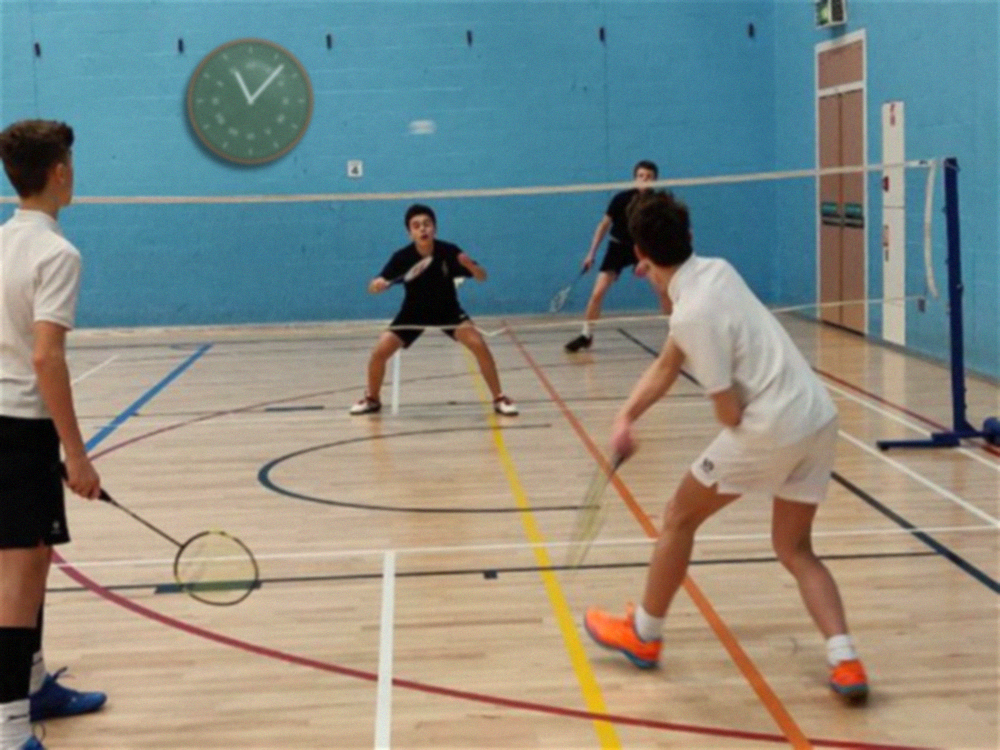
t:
11,07
